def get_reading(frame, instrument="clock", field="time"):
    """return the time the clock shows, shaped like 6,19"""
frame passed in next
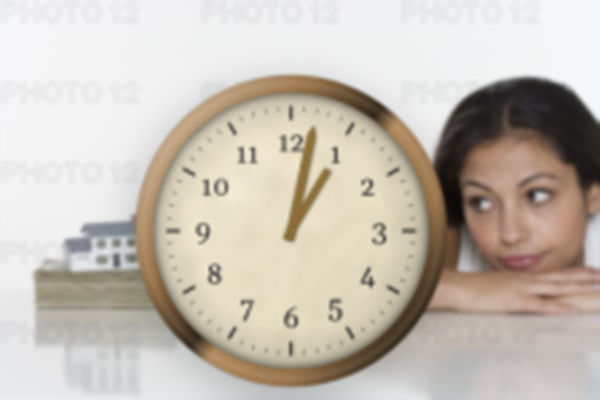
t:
1,02
